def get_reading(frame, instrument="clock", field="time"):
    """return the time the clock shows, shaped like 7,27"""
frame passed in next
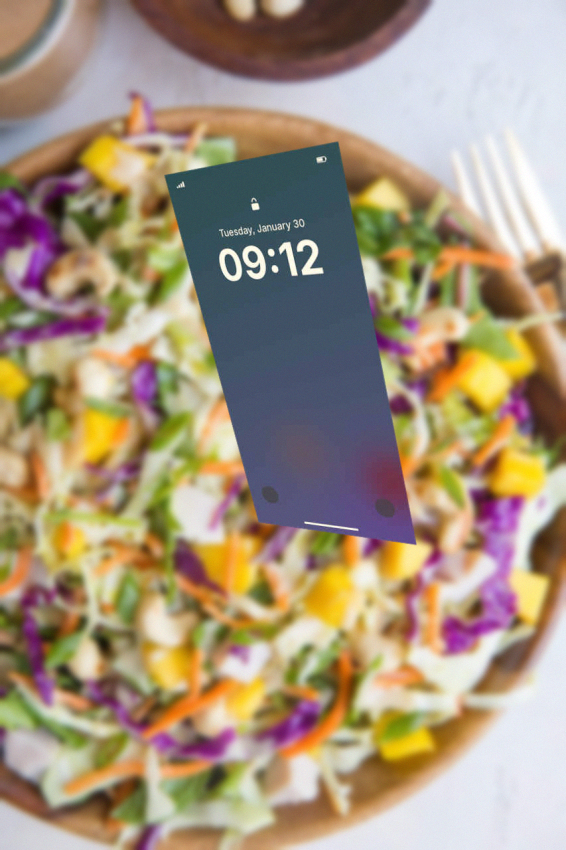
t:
9,12
